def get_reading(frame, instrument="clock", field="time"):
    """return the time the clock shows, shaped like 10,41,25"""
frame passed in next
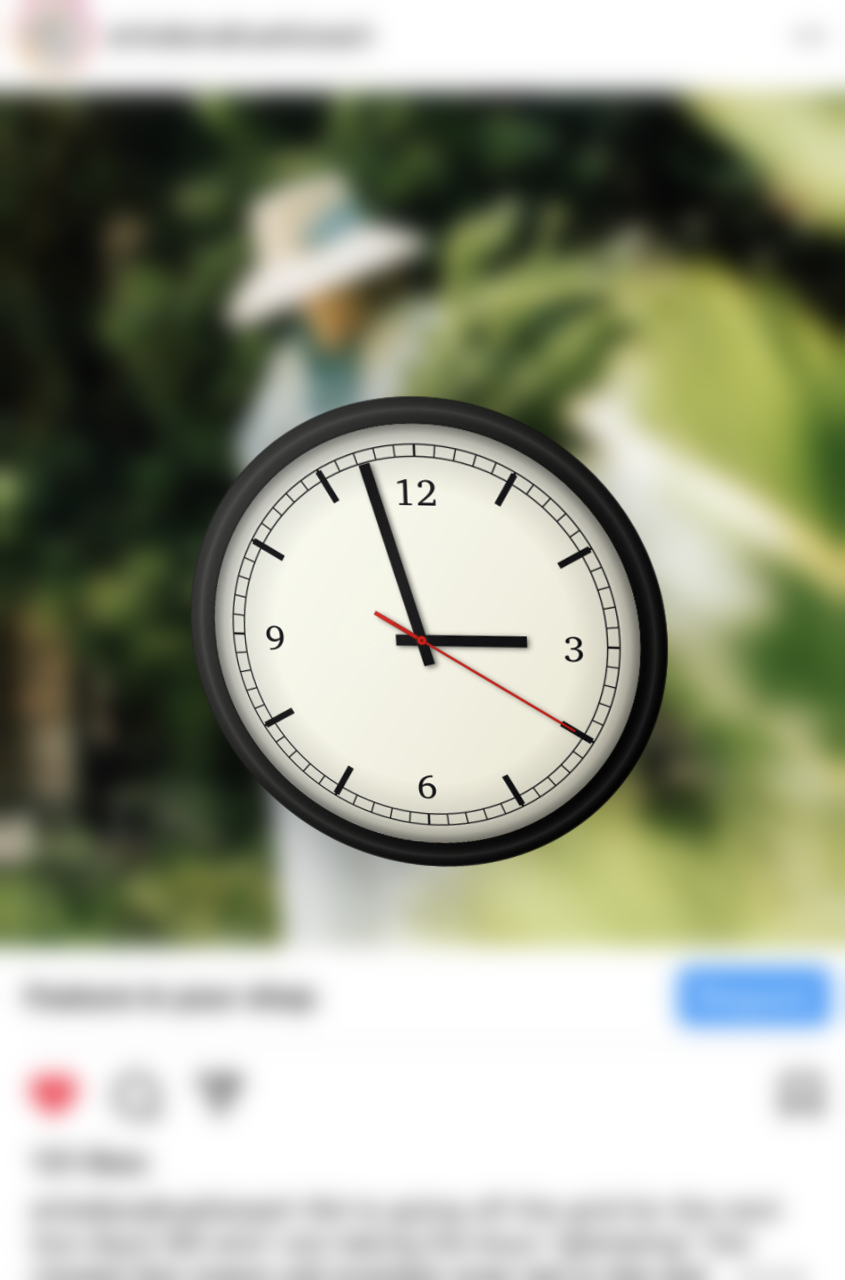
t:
2,57,20
